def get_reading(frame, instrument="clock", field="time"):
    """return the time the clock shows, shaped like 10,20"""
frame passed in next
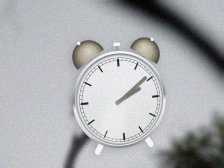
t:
2,09
